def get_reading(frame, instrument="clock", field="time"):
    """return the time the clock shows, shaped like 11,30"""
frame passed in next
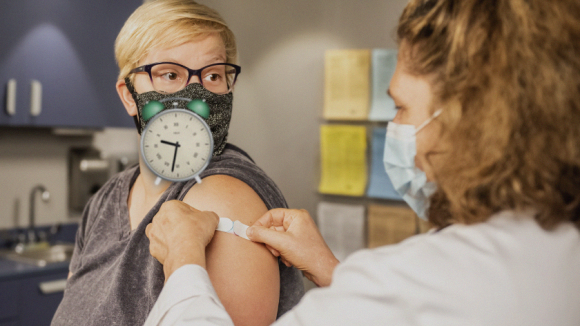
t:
9,32
